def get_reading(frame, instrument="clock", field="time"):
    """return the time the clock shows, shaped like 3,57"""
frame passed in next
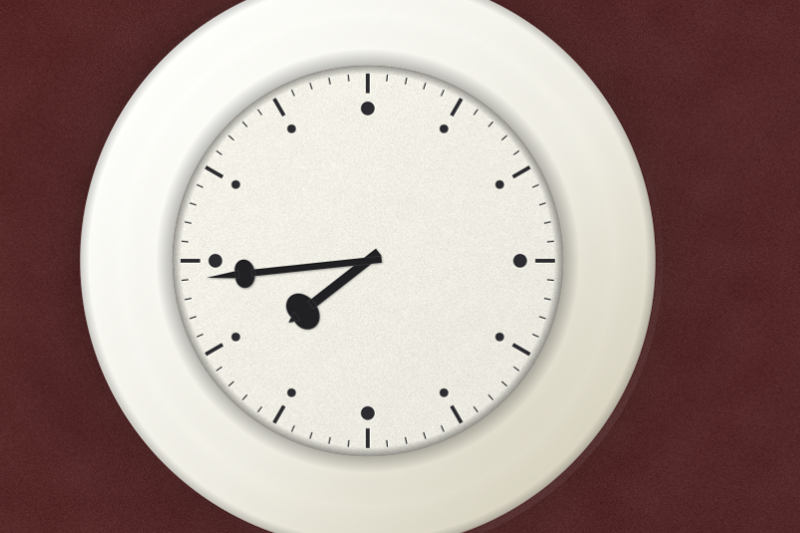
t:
7,44
